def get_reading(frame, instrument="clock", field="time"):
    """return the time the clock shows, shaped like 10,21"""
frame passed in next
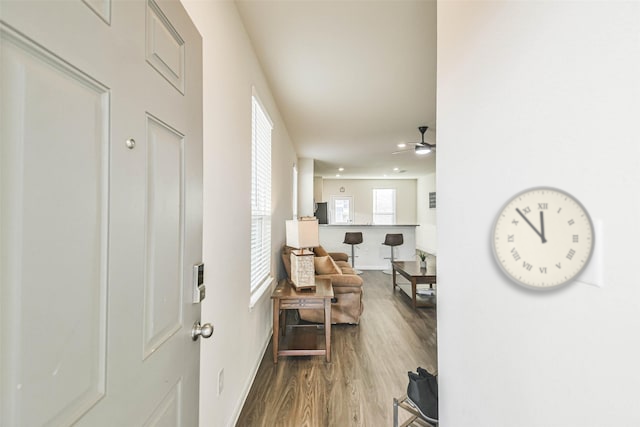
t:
11,53
